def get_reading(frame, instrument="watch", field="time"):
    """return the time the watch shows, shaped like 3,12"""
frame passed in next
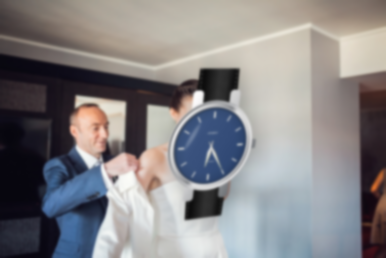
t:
6,25
